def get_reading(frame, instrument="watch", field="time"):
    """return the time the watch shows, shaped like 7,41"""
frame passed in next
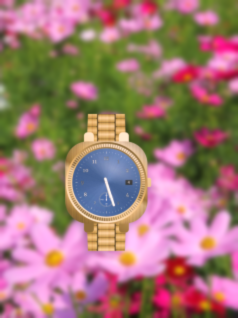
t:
5,27
